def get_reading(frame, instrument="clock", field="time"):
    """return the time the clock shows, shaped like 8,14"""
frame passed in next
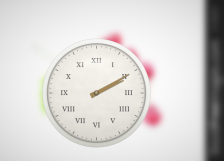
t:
2,10
